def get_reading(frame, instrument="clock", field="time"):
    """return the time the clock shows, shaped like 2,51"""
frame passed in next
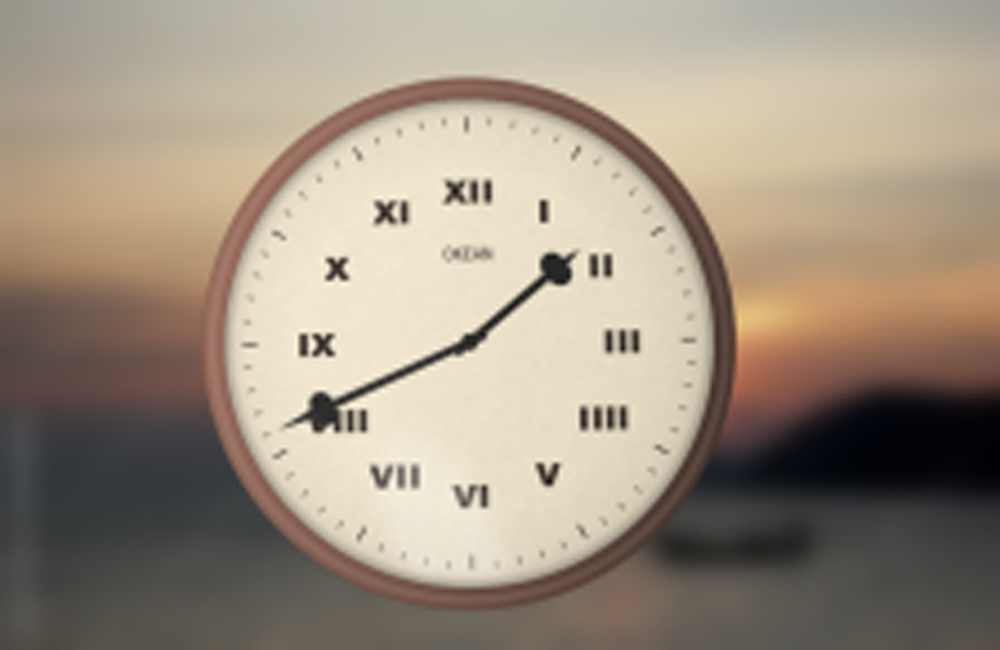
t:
1,41
